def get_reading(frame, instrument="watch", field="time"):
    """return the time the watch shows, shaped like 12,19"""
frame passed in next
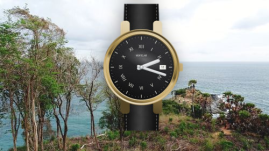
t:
2,18
